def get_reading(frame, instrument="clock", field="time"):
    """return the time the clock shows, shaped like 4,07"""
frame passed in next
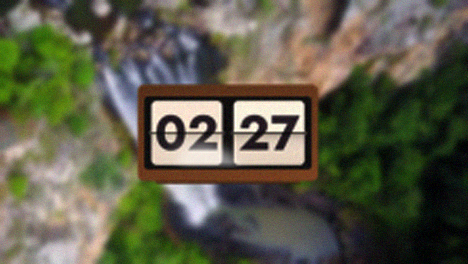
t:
2,27
